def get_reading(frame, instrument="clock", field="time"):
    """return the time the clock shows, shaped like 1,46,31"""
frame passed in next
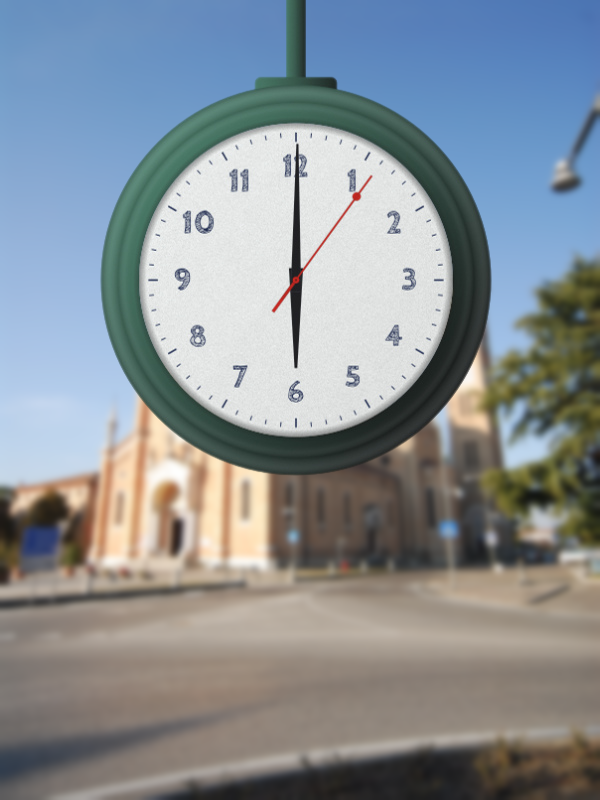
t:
6,00,06
